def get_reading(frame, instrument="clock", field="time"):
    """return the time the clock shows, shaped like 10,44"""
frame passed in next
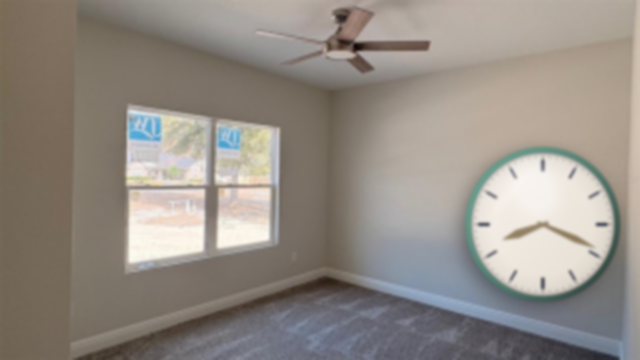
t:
8,19
